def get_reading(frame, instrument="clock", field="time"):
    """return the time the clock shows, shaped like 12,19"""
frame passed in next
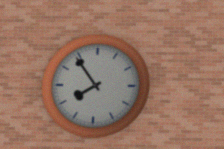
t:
7,54
